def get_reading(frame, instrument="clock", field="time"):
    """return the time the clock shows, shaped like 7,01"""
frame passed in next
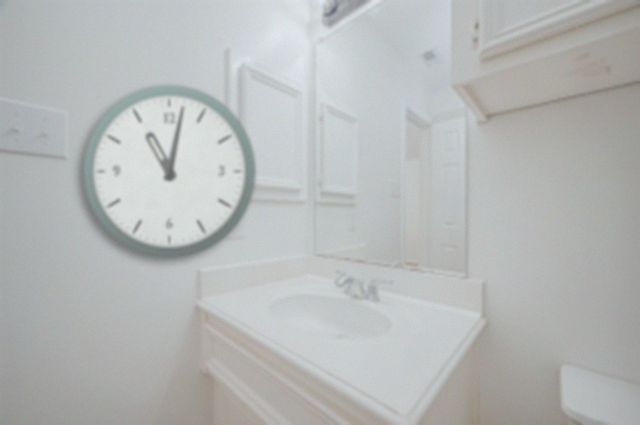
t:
11,02
